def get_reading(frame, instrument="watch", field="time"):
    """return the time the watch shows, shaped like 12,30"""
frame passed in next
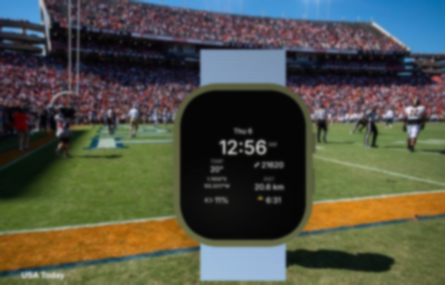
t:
12,56
